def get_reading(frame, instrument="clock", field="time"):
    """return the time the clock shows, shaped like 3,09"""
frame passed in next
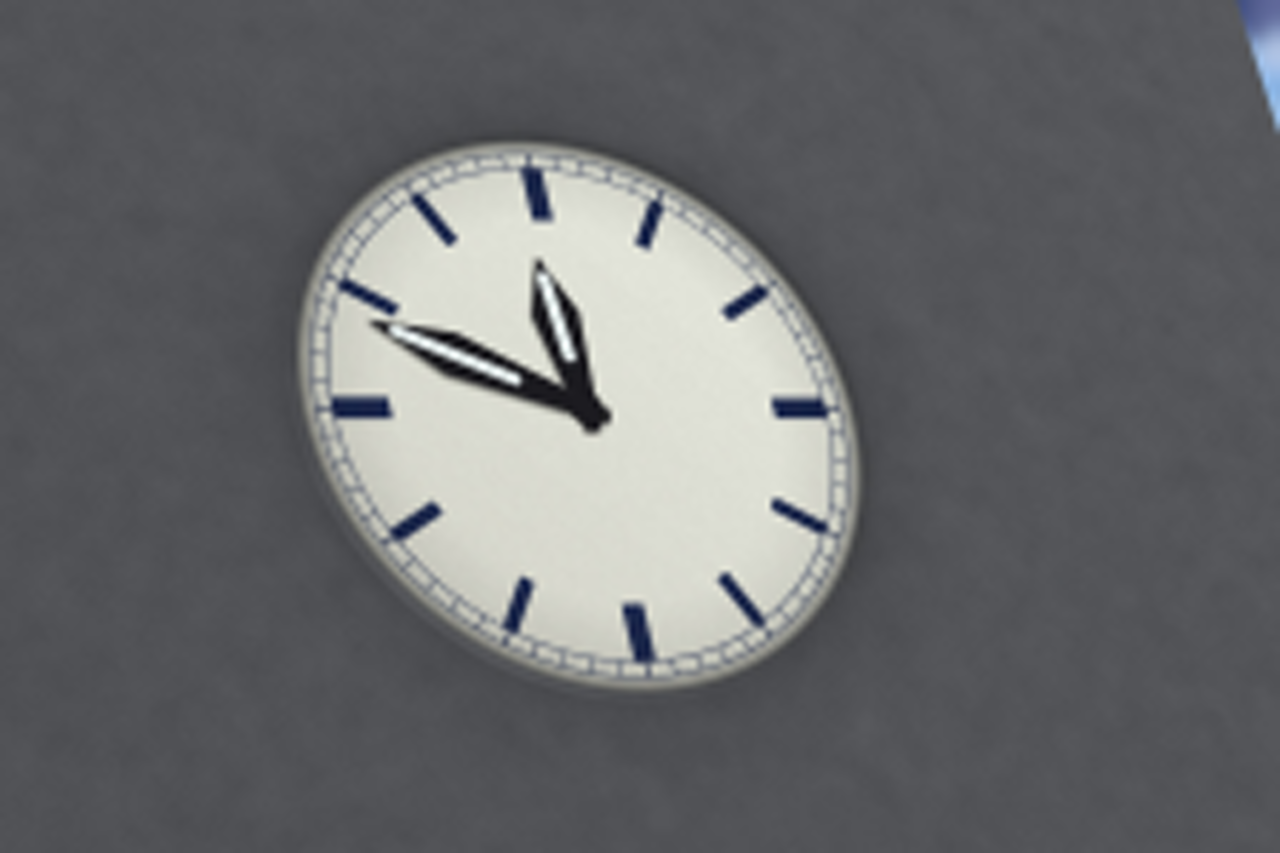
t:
11,49
